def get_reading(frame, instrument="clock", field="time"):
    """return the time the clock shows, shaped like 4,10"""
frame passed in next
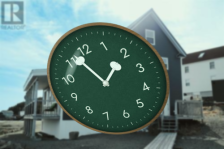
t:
1,57
